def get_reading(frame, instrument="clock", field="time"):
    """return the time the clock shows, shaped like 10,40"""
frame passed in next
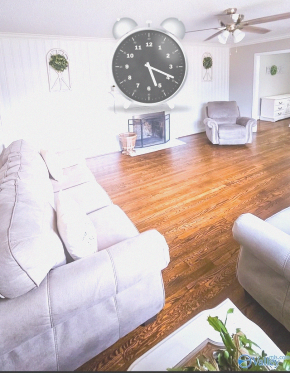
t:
5,19
